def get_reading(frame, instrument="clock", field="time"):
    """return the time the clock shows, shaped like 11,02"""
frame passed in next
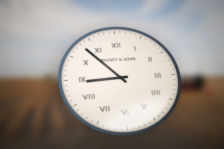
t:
8,53
